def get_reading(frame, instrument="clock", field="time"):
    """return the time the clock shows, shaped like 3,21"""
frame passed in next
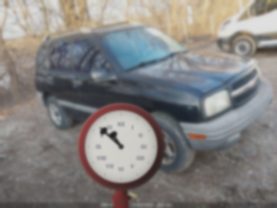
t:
10,52
